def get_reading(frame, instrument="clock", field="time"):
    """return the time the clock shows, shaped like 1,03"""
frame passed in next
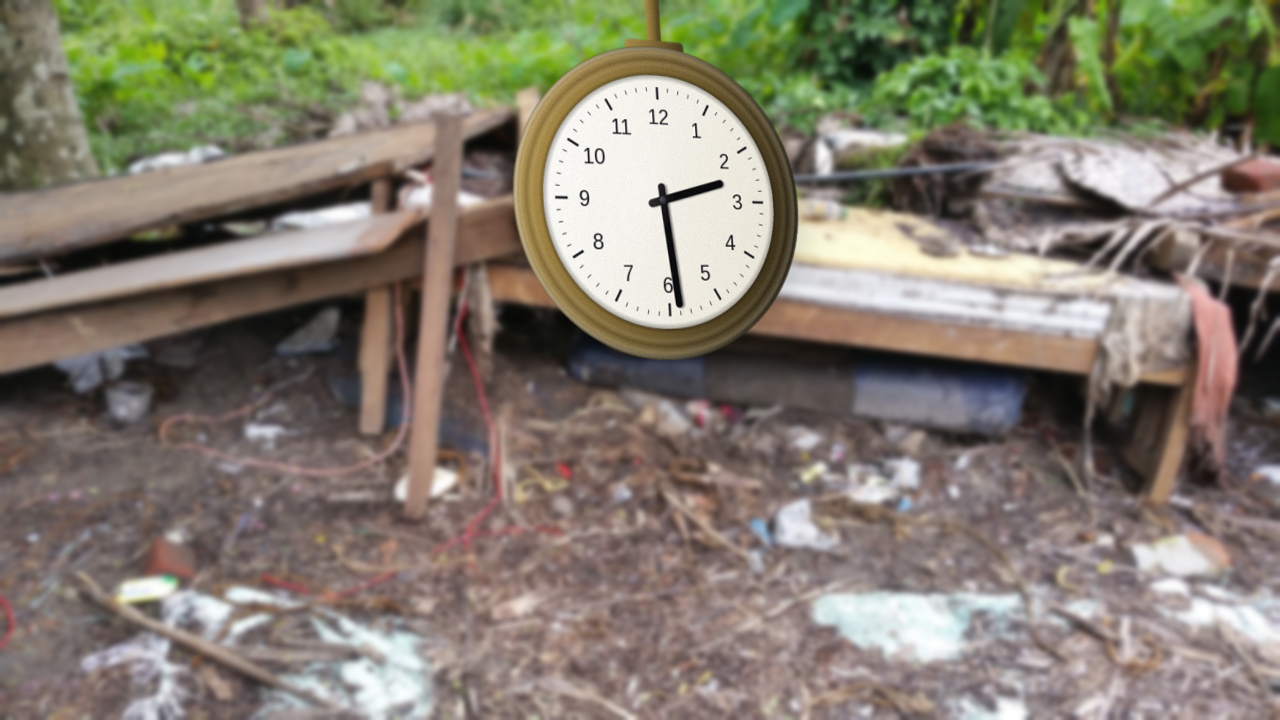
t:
2,29
